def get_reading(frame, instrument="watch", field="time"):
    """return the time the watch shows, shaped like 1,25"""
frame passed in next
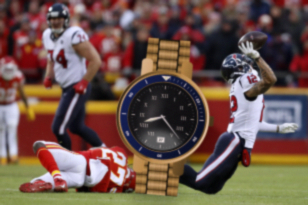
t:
8,23
